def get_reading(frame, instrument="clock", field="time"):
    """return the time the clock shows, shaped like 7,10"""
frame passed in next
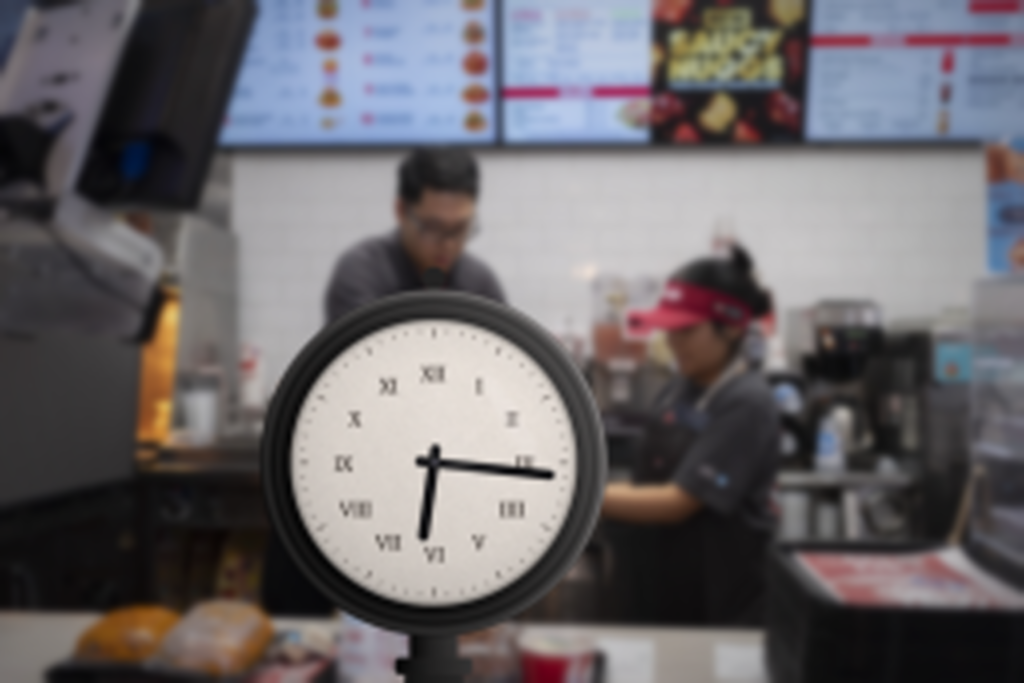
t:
6,16
